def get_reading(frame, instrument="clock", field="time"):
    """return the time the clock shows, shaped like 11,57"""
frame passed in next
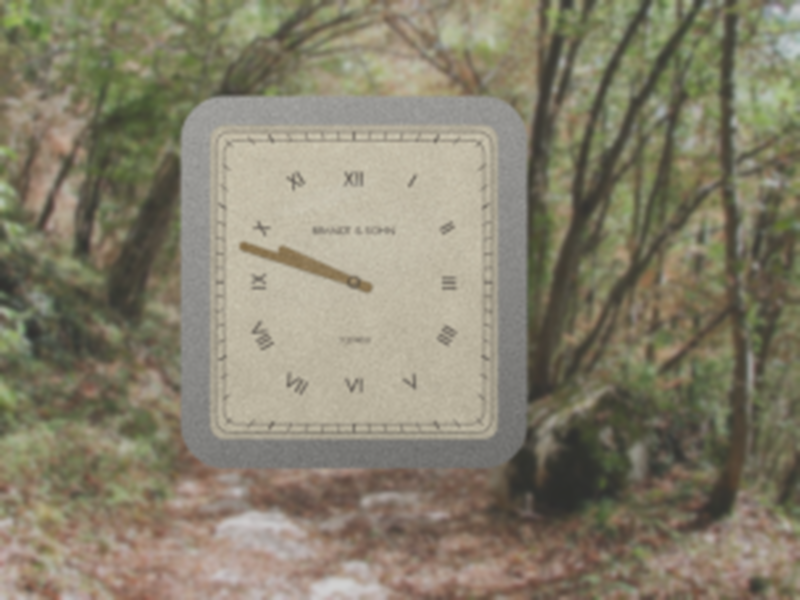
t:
9,48
